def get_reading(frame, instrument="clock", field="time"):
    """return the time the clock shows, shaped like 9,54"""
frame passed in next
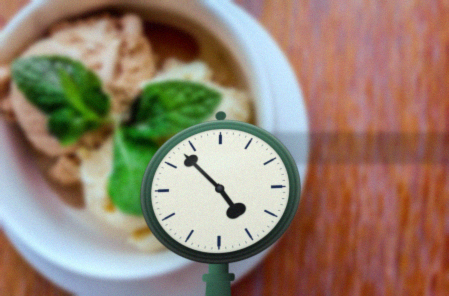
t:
4,53
